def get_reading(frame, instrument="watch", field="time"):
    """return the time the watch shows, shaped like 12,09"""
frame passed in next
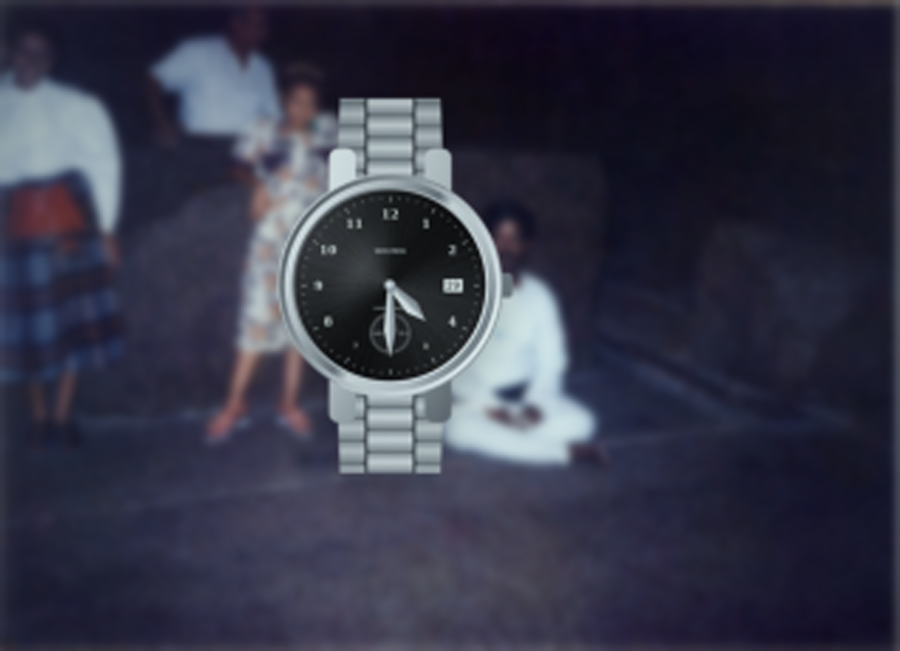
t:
4,30
